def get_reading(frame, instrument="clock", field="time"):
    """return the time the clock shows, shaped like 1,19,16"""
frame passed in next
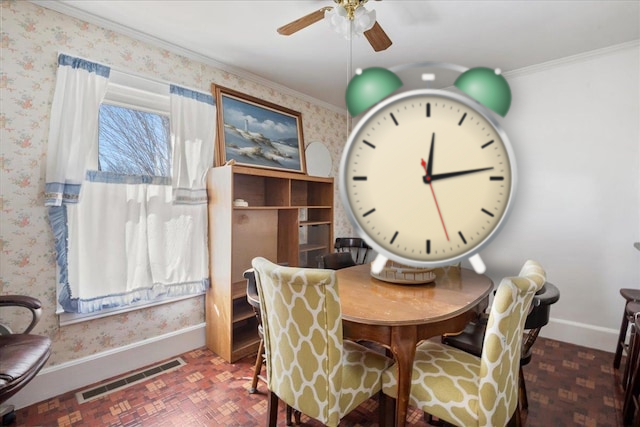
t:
12,13,27
